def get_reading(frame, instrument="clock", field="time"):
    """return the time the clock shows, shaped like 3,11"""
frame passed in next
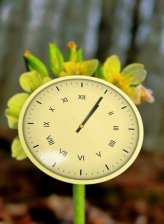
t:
1,05
